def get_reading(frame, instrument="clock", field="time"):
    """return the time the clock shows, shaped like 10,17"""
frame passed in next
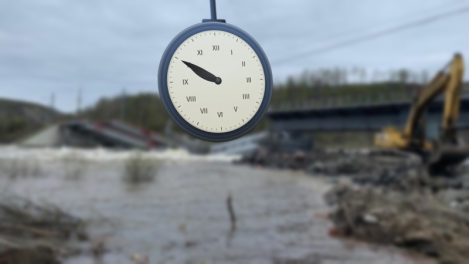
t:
9,50
